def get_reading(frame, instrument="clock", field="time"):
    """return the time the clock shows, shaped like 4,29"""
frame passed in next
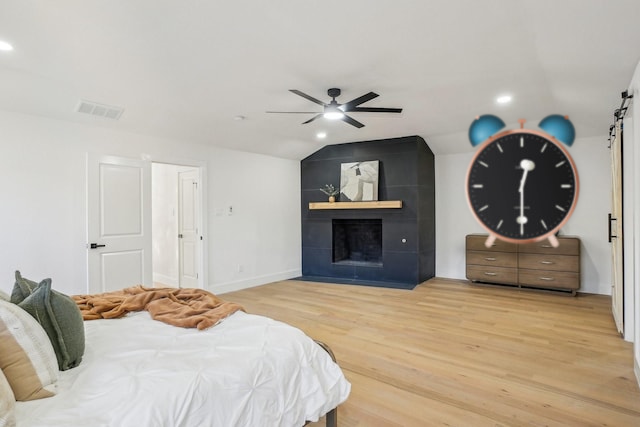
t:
12,30
